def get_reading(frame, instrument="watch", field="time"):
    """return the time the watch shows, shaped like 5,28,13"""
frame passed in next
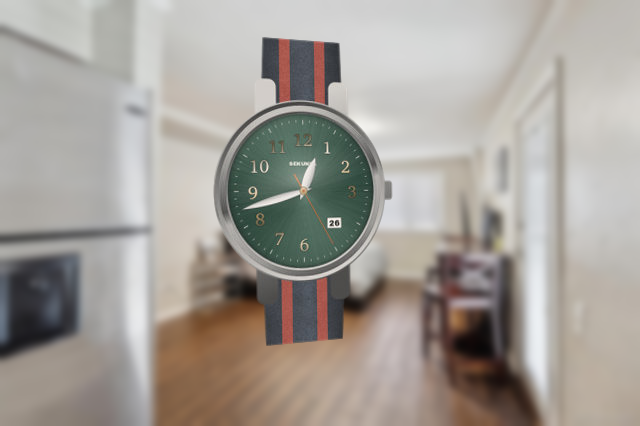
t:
12,42,25
